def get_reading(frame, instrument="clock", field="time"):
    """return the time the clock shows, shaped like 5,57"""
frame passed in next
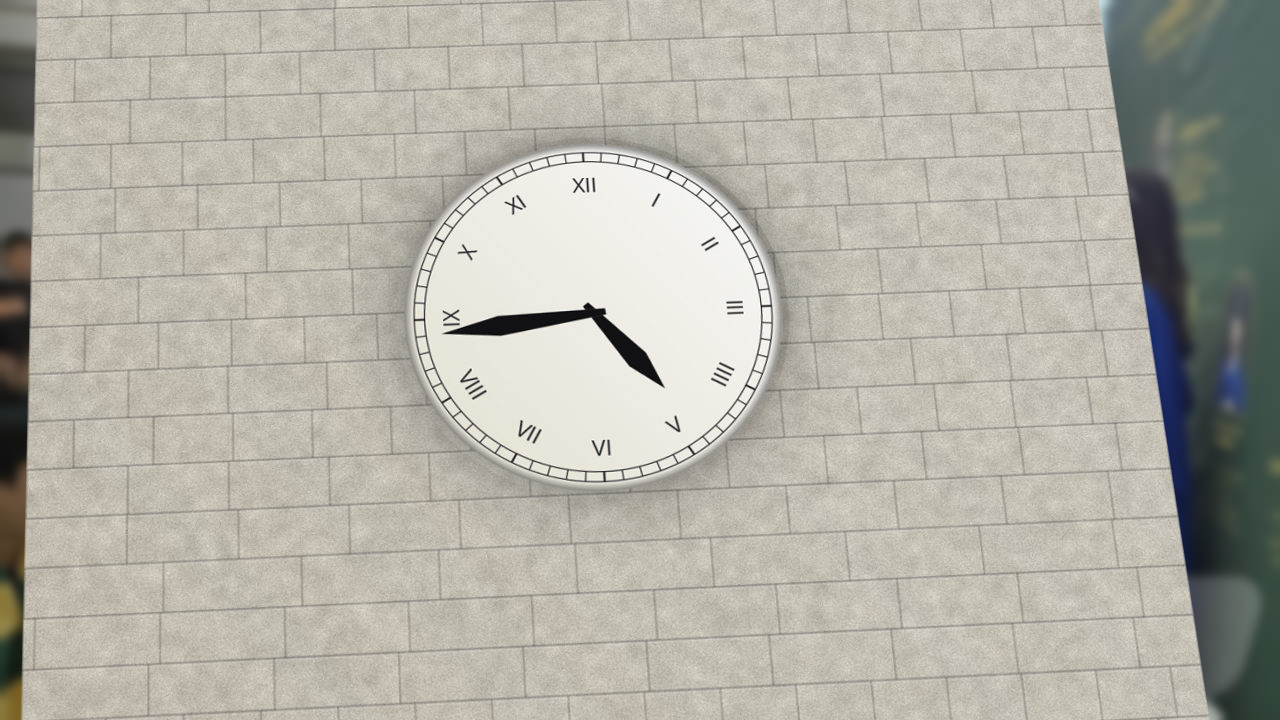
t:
4,44
